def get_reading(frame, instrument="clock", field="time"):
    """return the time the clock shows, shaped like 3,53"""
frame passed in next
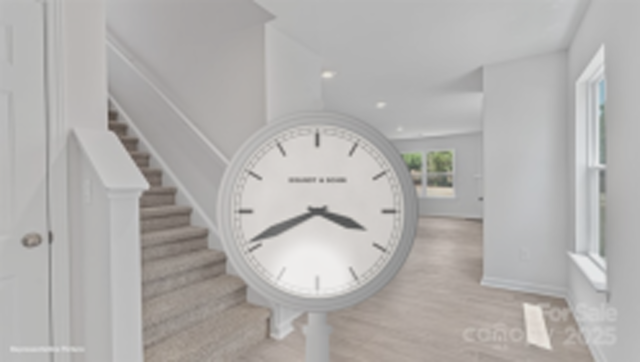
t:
3,41
